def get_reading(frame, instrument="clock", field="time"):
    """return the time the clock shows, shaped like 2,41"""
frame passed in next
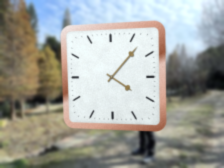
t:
4,07
